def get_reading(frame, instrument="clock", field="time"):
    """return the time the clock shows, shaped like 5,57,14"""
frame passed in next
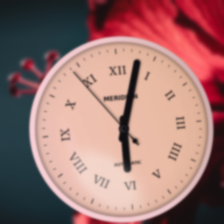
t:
6,02,54
